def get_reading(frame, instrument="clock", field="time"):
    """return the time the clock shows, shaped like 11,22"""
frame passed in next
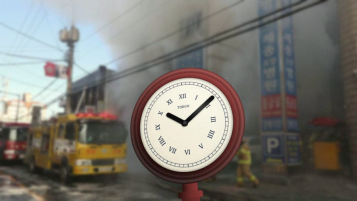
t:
10,09
